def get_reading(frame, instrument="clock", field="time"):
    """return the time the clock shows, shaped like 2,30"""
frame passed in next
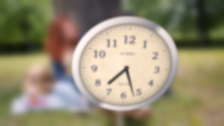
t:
7,27
